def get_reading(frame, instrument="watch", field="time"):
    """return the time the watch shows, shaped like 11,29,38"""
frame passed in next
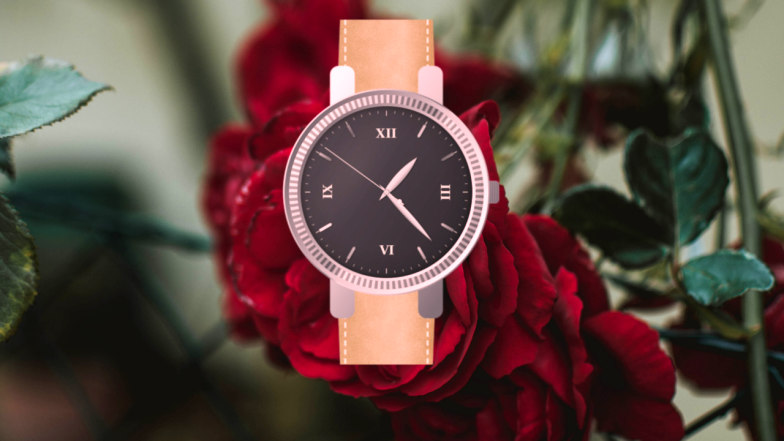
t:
1,22,51
